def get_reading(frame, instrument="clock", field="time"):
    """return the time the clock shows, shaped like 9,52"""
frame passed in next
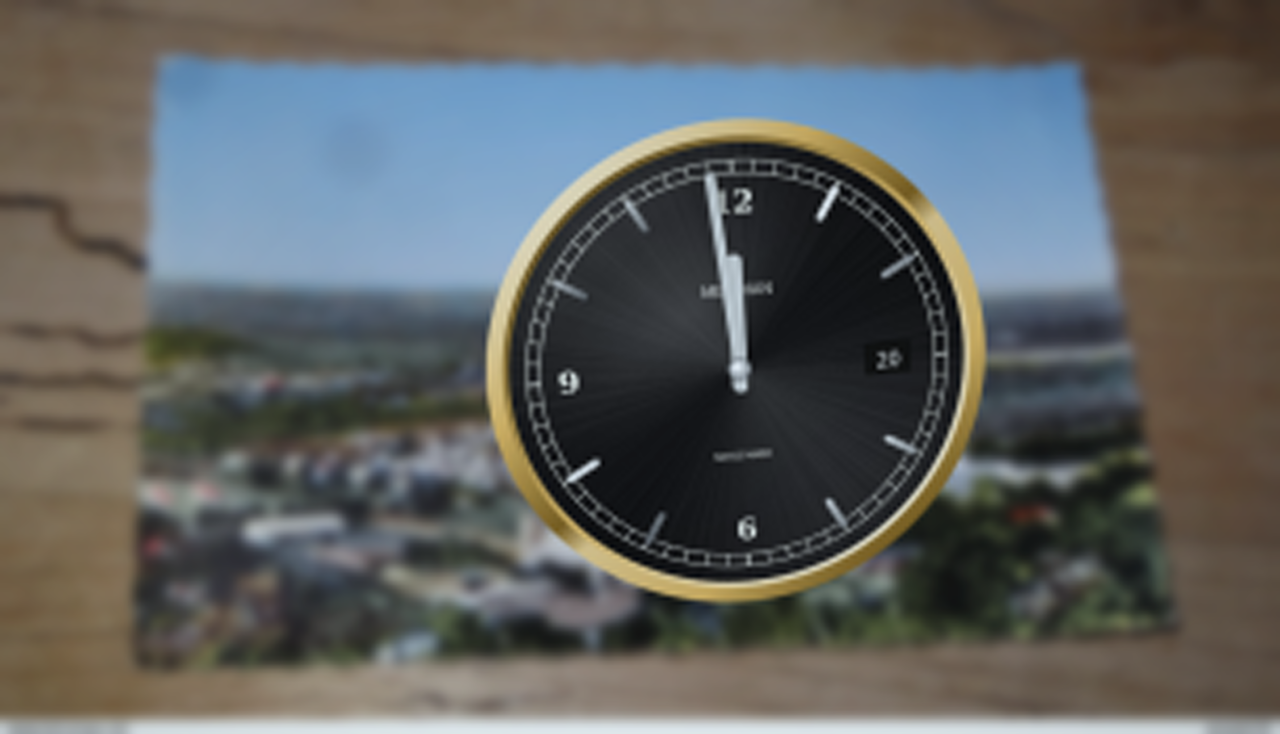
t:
11,59
